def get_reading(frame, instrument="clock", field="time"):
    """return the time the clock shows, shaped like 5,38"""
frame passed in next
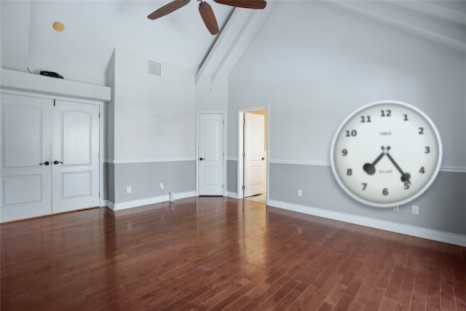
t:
7,24
